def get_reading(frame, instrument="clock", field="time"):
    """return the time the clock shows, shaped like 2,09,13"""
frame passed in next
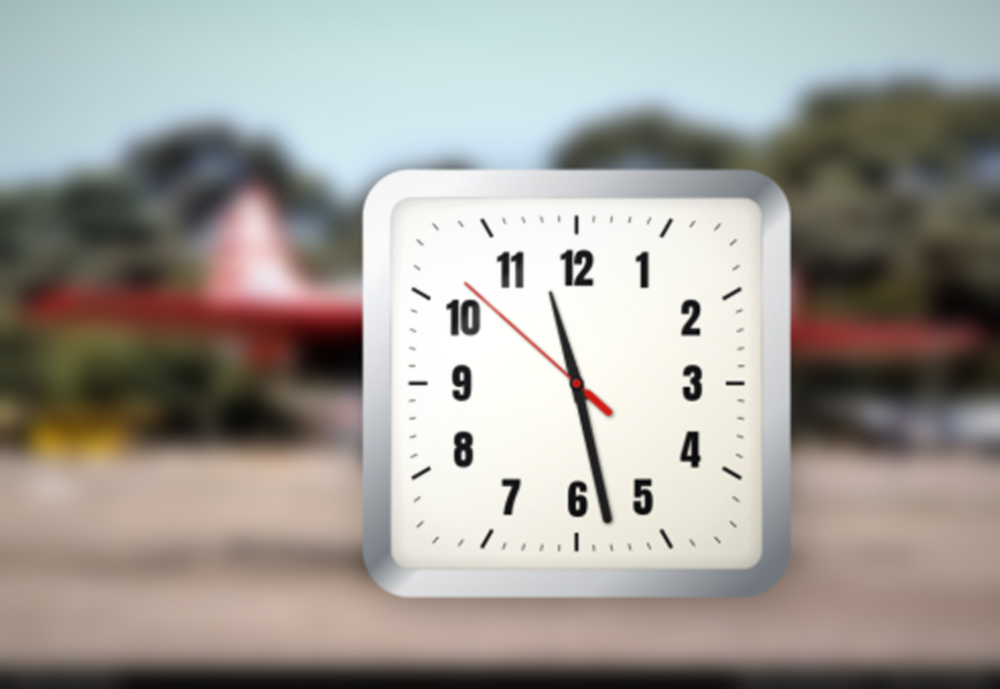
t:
11,27,52
